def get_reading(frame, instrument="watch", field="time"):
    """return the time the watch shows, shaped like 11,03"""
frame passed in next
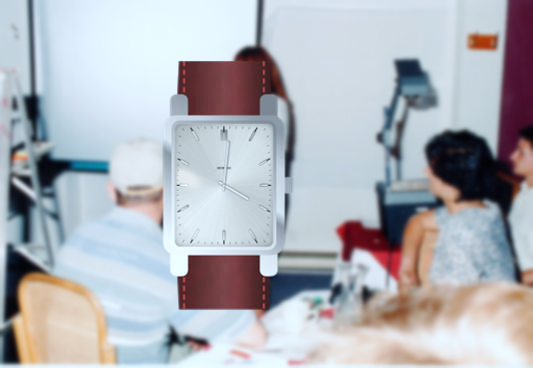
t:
4,01
